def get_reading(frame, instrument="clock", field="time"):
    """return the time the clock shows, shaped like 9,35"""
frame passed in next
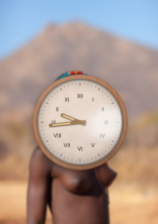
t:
9,44
